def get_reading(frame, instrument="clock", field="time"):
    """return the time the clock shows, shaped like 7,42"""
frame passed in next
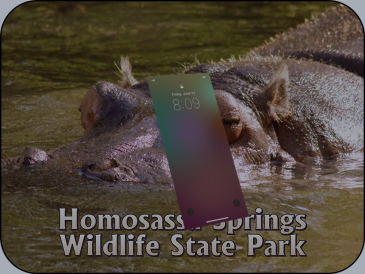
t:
8,09
